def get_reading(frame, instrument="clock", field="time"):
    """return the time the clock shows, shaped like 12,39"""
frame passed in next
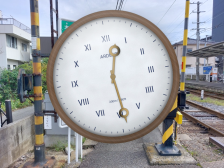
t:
12,29
